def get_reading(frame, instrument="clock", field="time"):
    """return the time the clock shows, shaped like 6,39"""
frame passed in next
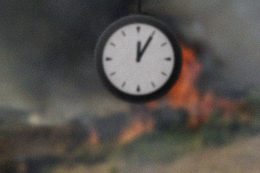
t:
12,05
